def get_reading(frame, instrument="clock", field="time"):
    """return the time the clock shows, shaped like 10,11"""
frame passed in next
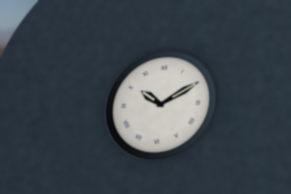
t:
10,10
